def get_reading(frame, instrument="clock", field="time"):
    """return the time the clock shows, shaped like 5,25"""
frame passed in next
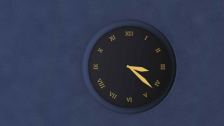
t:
3,22
